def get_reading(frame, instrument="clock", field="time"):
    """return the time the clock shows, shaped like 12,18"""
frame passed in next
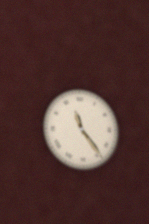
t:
11,24
